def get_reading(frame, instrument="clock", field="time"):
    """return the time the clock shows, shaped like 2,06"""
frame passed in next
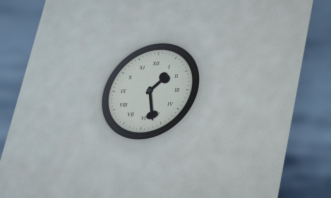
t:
1,27
